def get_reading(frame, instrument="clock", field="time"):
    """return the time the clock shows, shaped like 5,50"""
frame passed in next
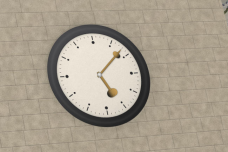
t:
5,08
